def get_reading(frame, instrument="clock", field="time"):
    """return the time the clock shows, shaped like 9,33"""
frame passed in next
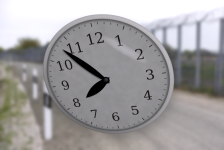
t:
7,53
